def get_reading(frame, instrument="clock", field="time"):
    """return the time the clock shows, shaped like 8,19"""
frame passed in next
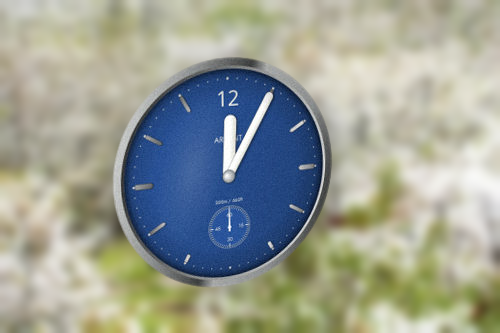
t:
12,05
